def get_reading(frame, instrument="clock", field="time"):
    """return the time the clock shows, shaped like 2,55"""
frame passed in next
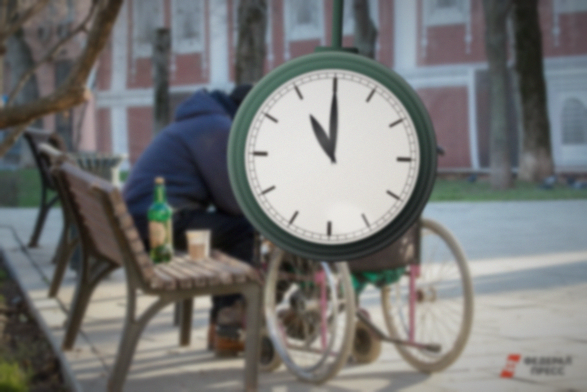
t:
11,00
